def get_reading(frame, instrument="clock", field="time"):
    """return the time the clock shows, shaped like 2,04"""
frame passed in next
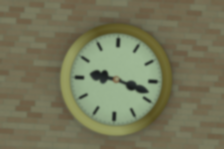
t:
9,18
